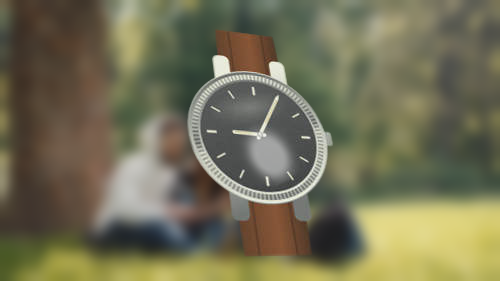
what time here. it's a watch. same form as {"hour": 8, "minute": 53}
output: {"hour": 9, "minute": 5}
